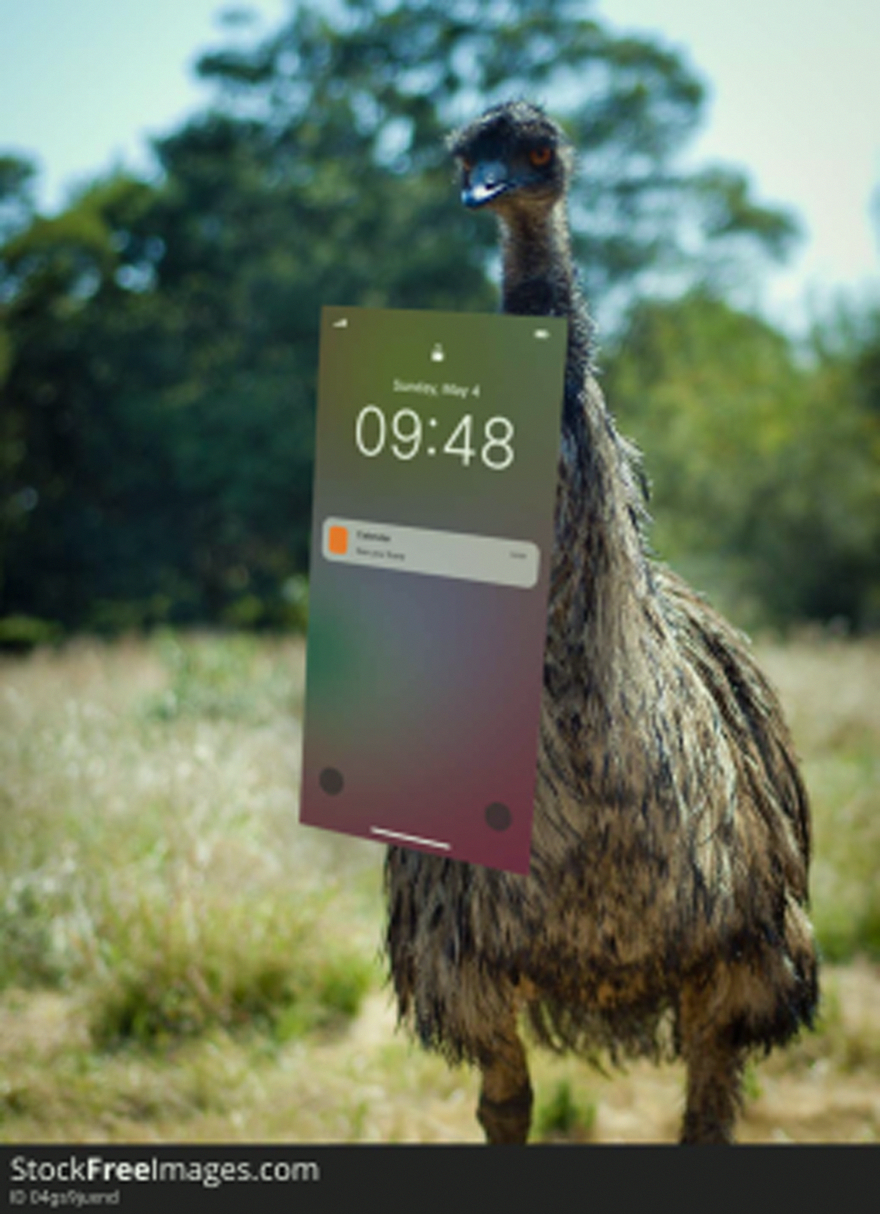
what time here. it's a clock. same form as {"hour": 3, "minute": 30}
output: {"hour": 9, "minute": 48}
